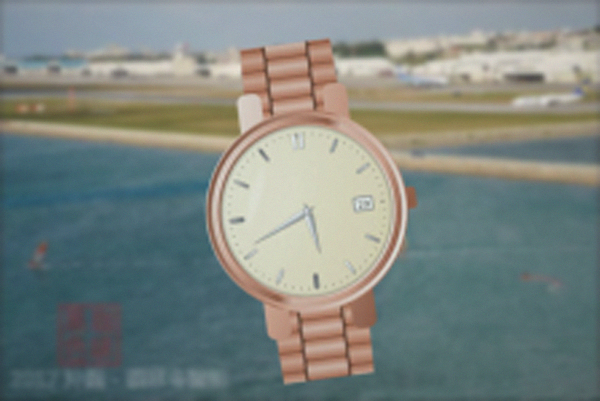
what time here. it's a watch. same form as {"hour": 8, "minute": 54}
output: {"hour": 5, "minute": 41}
